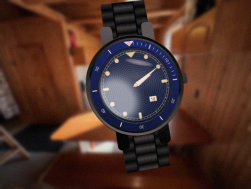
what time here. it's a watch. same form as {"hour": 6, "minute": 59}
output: {"hour": 2, "minute": 10}
